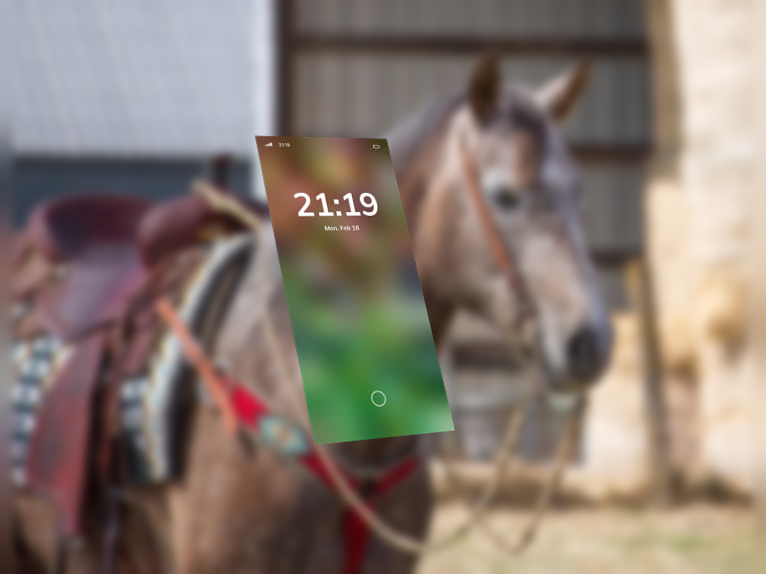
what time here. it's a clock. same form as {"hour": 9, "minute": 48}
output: {"hour": 21, "minute": 19}
